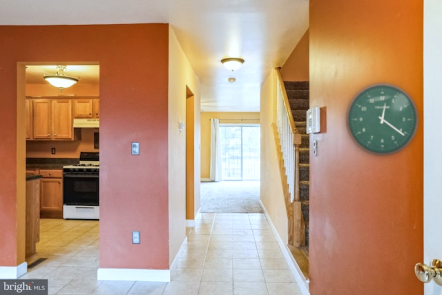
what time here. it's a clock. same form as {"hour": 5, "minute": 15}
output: {"hour": 12, "minute": 21}
